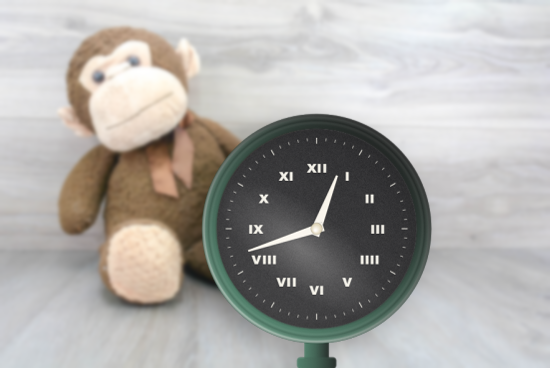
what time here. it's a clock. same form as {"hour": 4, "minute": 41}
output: {"hour": 12, "minute": 42}
